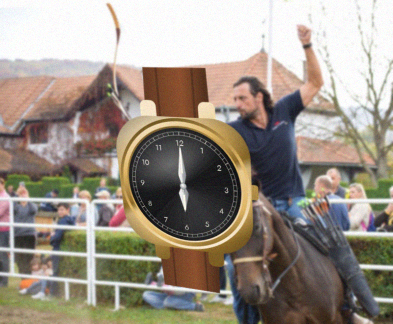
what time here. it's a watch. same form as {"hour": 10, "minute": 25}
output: {"hour": 6, "minute": 0}
